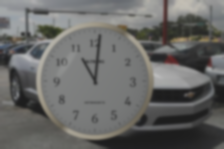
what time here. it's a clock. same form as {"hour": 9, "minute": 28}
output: {"hour": 11, "minute": 1}
